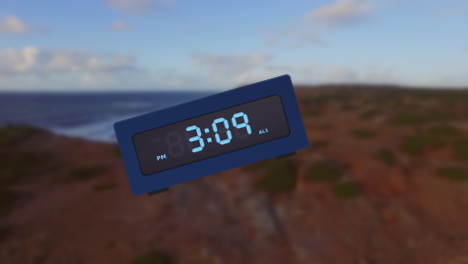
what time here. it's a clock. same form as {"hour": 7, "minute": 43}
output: {"hour": 3, "minute": 9}
